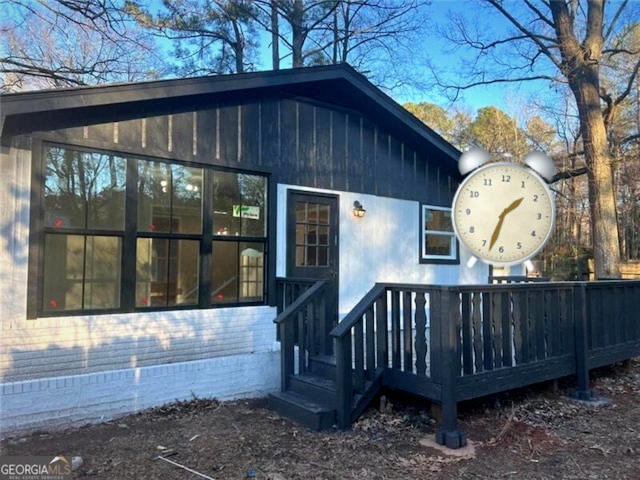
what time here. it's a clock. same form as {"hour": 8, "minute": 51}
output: {"hour": 1, "minute": 33}
